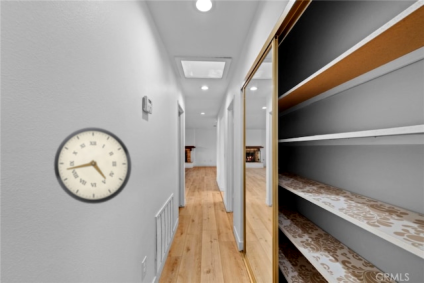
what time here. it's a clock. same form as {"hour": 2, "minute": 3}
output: {"hour": 4, "minute": 43}
